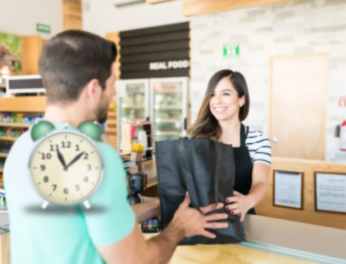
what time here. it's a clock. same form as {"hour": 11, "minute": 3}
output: {"hour": 11, "minute": 8}
